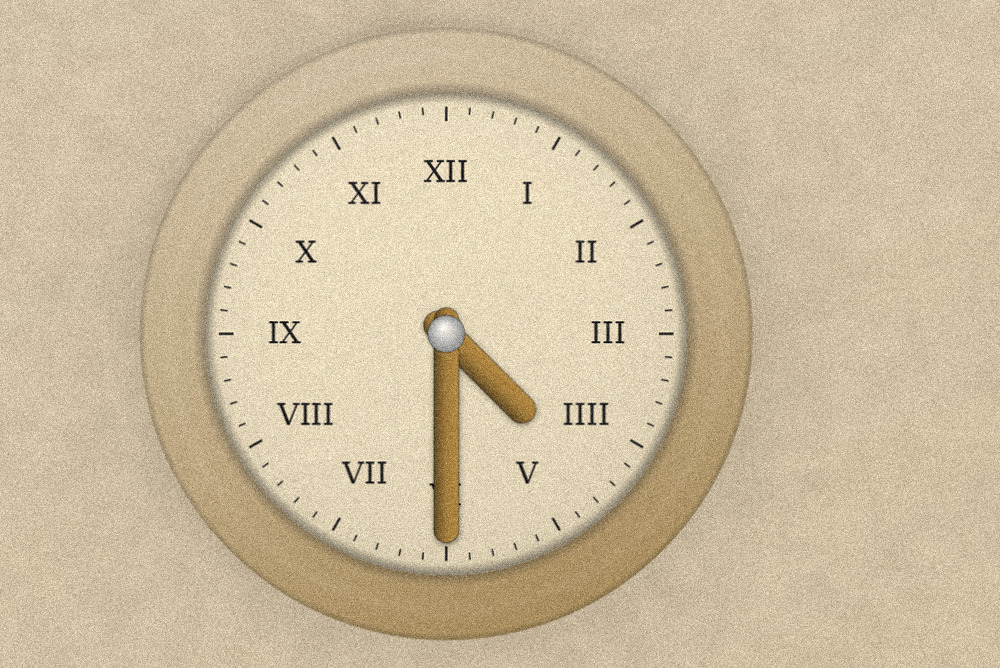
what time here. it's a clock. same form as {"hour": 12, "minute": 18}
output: {"hour": 4, "minute": 30}
